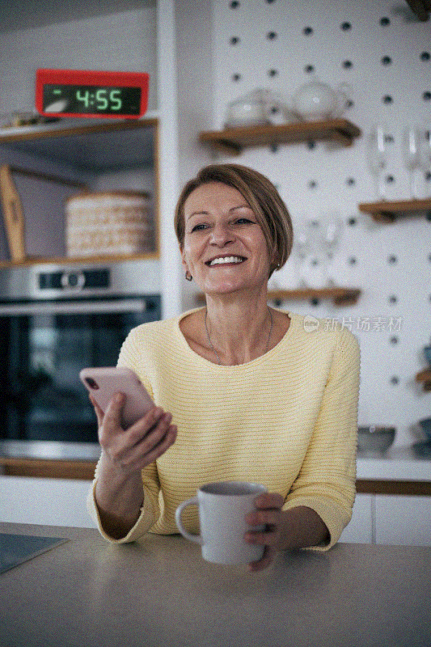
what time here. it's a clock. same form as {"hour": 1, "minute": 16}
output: {"hour": 4, "minute": 55}
